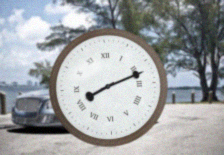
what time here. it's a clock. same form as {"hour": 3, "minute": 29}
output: {"hour": 8, "minute": 12}
